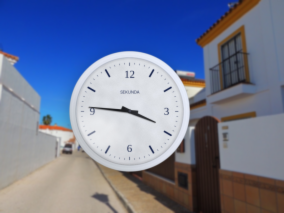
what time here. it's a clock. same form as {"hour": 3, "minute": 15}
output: {"hour": 3, "minute": 46}
